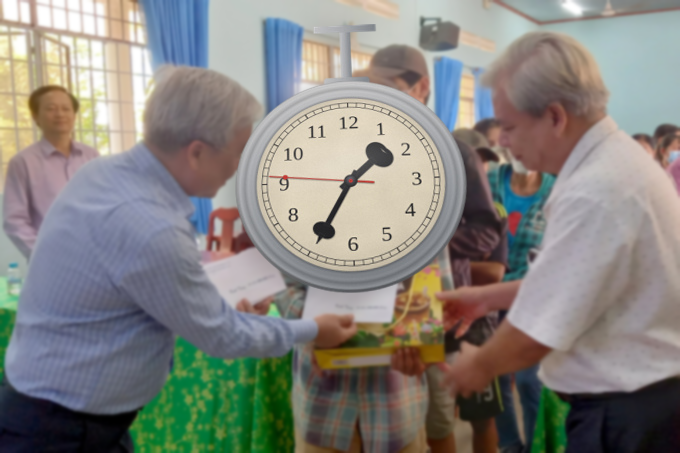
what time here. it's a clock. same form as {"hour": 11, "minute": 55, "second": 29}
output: {"hour": 1, "minute": 34, "second": 46}
